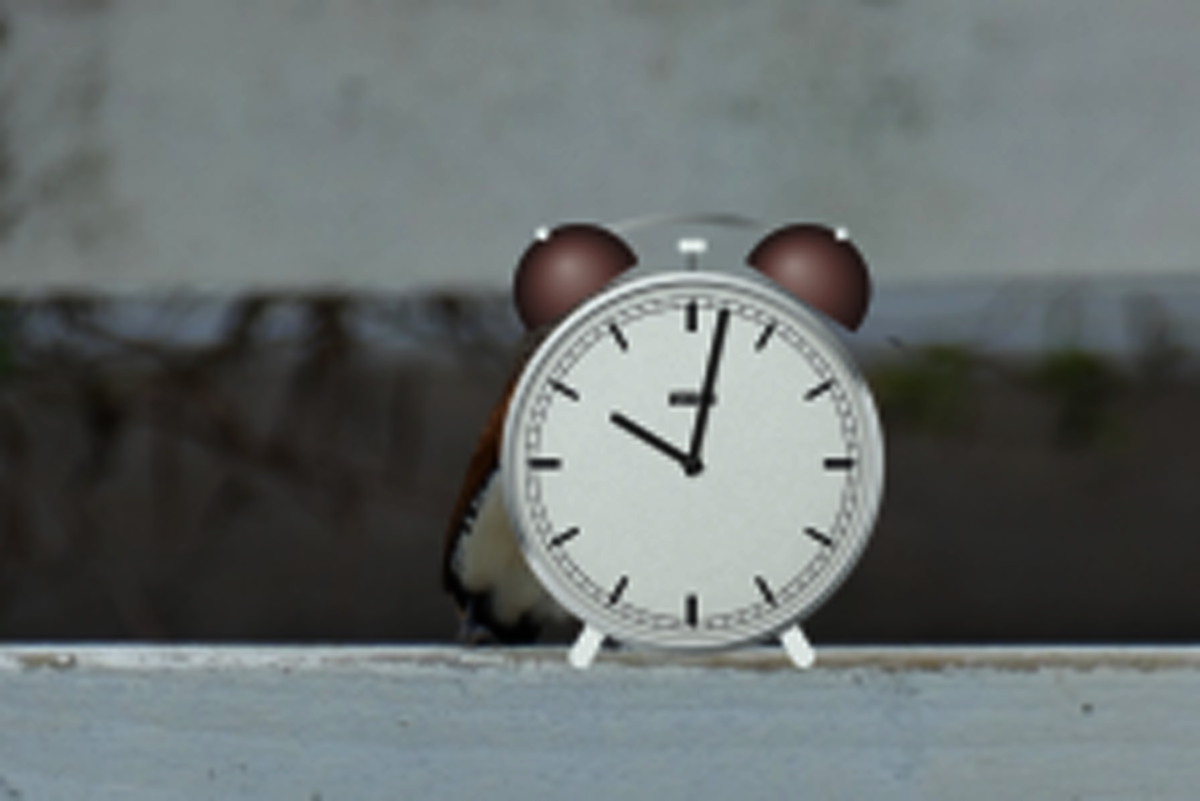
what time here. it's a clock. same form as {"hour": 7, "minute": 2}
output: {"hour": 10, "minute": 2}
